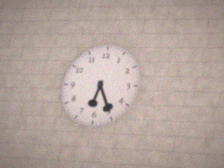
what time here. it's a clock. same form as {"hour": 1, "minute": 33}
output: {"hour": 6, "minute": 25}
